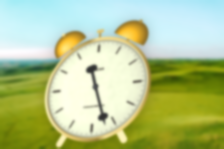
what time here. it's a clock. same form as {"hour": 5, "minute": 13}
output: {"hour": 11, "minute": 27}
